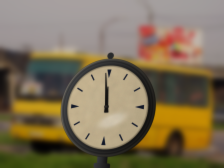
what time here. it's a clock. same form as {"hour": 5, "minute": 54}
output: {"hour": 11, "minute": 59}
